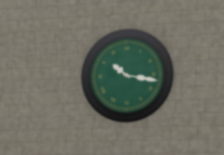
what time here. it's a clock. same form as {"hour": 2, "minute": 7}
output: {"hour": 10, "minute": 17}
